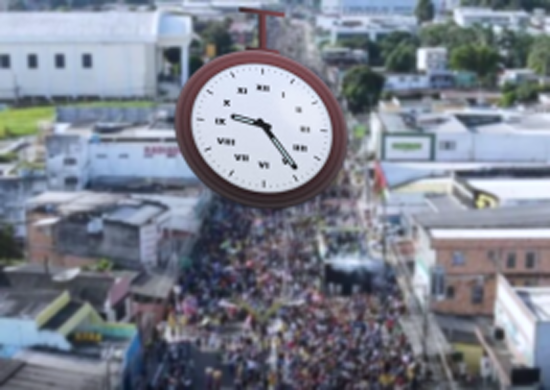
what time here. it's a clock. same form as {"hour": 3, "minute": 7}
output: {"hour": 9, "minute": 24}
